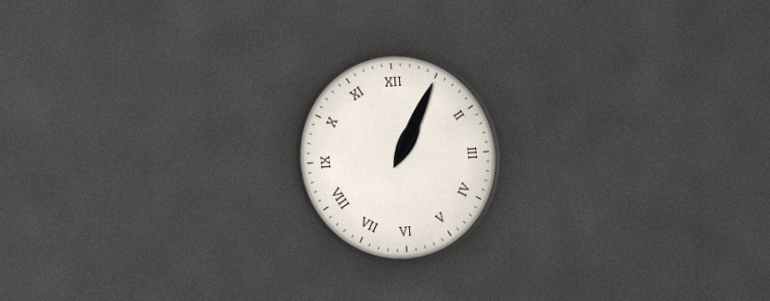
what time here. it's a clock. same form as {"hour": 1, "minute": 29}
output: {"hour": 1, "minute": 5}
